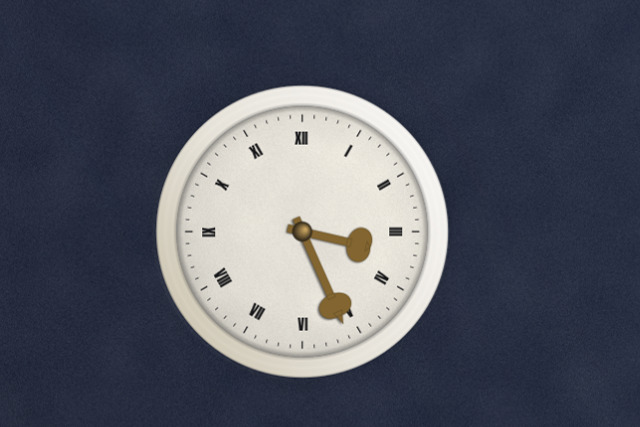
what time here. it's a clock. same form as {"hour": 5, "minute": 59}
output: {"hour": 3, "minute": 26}
